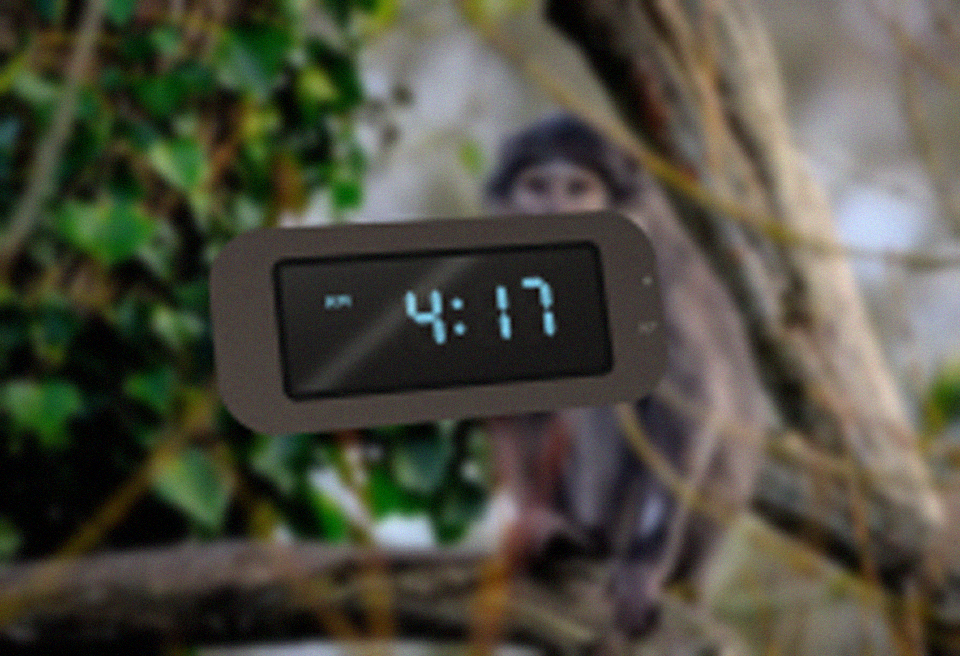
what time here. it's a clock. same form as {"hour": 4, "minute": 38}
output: {"hour": 4, "minute": 17}
